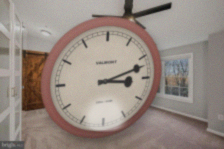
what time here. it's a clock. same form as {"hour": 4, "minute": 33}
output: {"hour": 3, "minute": 12}
